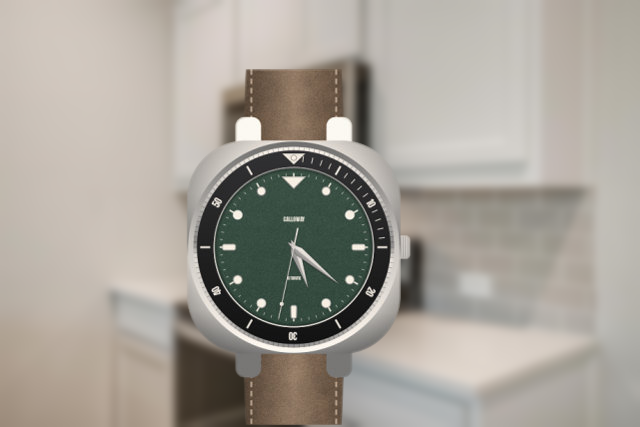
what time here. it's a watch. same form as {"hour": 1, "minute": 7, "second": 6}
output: {"hour": 5, "minute": 21, "second": 32}
